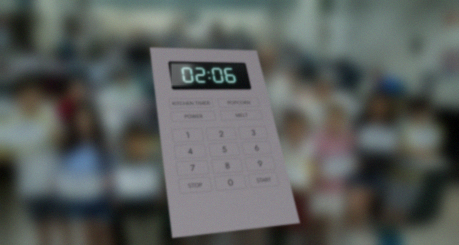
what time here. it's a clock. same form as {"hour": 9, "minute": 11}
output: {"hour": 2, "minute": 6}
